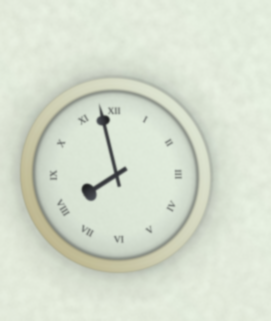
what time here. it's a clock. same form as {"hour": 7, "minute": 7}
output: {"hour": 7, "minute": 58}
